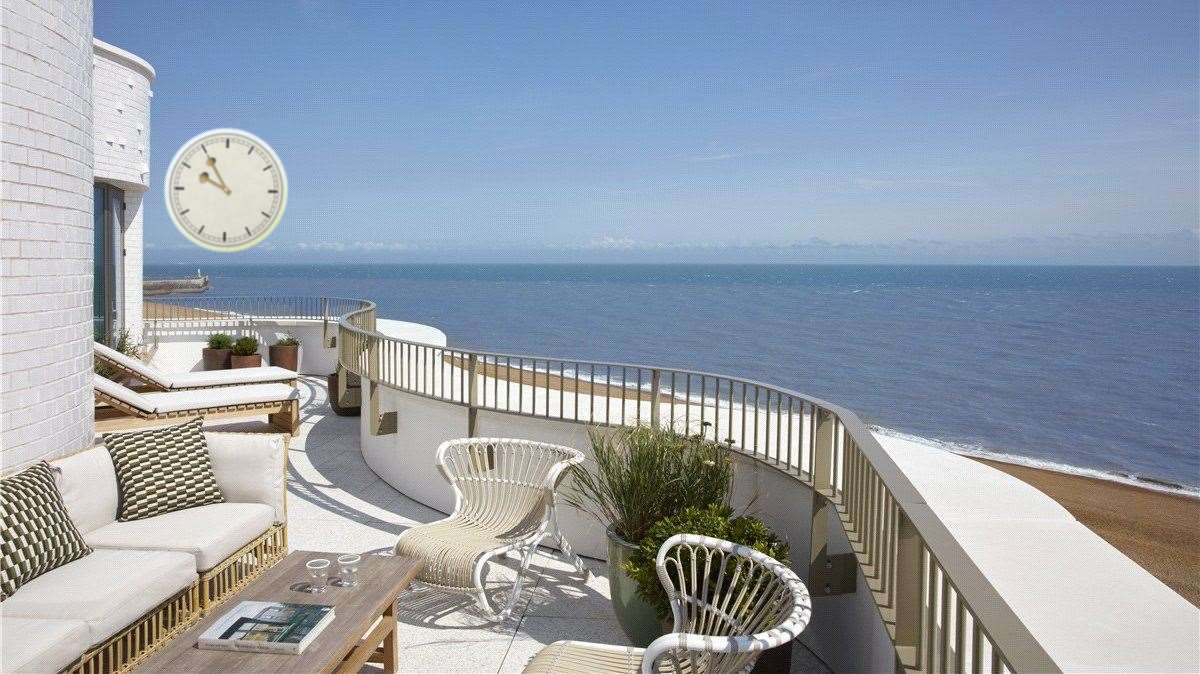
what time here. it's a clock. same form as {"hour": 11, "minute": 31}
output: {"hour": 9, "minute": 55}
